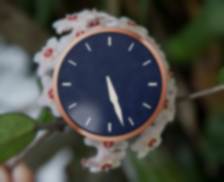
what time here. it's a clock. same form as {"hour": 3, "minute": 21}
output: {"hour": 5, "minute": 27}
